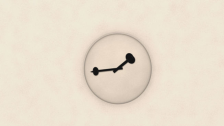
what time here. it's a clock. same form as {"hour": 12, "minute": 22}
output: {"hour": 1, "minute": 44}
